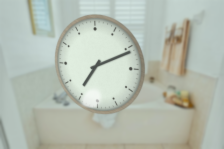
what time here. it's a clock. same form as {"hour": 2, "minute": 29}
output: {"hour": 7, "minute": 11}
